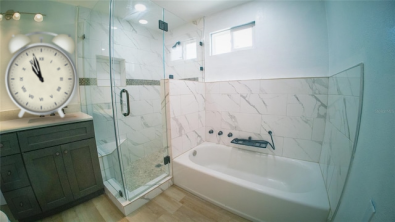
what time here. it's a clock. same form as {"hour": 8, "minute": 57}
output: {"hour": 10, "minute": 57}
